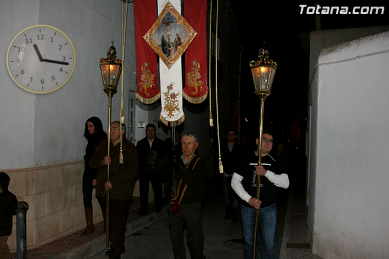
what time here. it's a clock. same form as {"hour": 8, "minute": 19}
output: {"hour": 11, "minute": 17}
